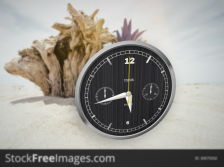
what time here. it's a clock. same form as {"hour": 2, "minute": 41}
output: {"hour": 5, "minute": 43}
